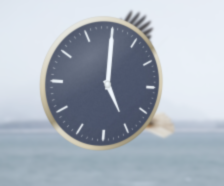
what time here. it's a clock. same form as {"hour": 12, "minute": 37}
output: {"hour": 5, "minute": 0}
